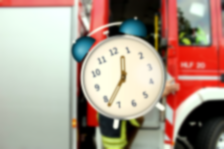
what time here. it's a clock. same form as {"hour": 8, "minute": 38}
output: {"hour": 12, "minute": 38}
